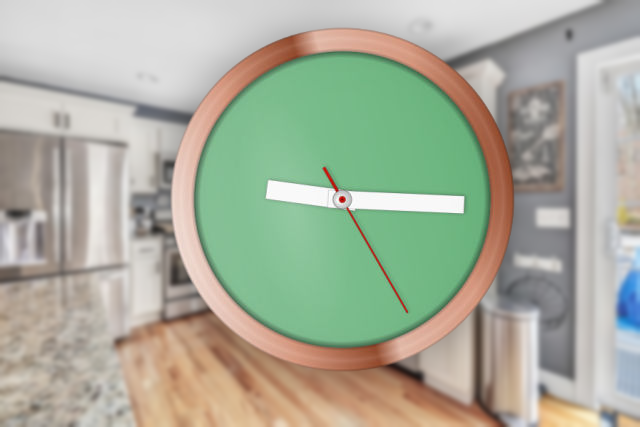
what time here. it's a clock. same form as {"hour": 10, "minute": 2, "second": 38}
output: {"hour": 9, "minute": 15, "second": 25}
